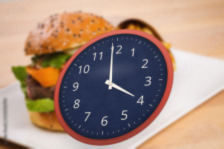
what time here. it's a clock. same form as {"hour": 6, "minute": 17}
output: {"hour": 3, "minute": 59}
